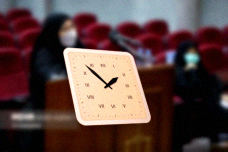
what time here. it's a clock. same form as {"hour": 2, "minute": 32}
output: {"hour": 1, "minute": 53}
